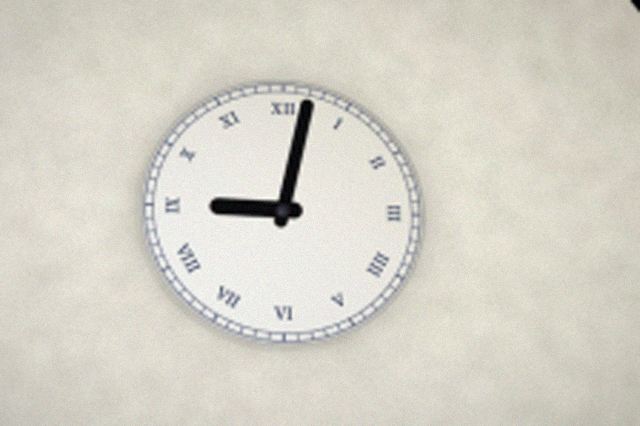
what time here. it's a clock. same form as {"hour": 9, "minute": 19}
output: {"hour": 9, "minute": 2}
